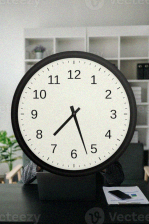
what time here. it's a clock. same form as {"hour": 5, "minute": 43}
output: {"hour": 7, "minute": 27}
